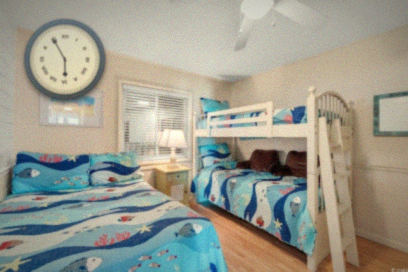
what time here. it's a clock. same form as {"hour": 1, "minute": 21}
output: {"hour": 5, "minute": 55}
